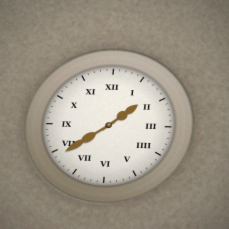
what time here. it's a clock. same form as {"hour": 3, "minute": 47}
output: {"hour": 1, "minute": 39}
